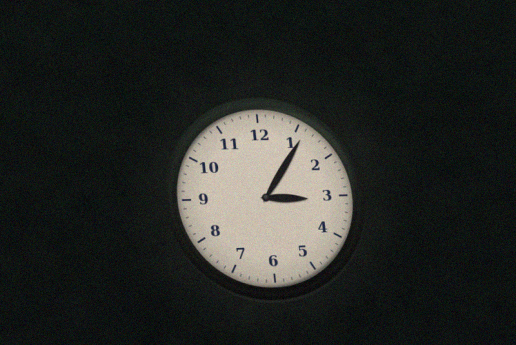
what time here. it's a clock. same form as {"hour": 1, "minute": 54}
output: {"hour": 3, "minute": 6}
